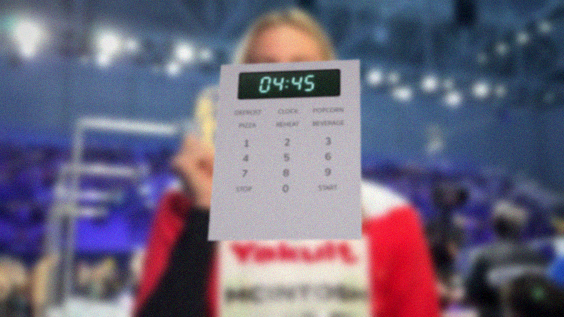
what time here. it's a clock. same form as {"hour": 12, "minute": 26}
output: {"hour": 4, "minute": 45}
